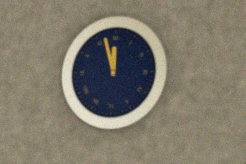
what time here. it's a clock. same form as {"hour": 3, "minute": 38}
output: {"hour": 11, "minute": 57}
